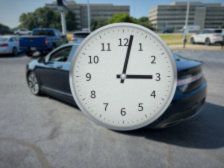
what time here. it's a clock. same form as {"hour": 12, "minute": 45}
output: {"hour": 3, "minute": 2}
